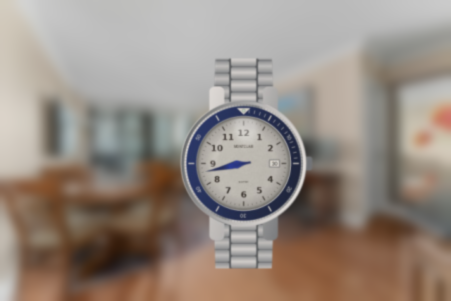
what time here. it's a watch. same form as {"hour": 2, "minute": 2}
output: {"hour": 8, "minute": 43}
